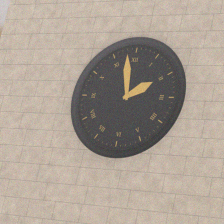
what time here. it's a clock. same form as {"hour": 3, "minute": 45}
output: {"hour": 1, "minute": 58}
